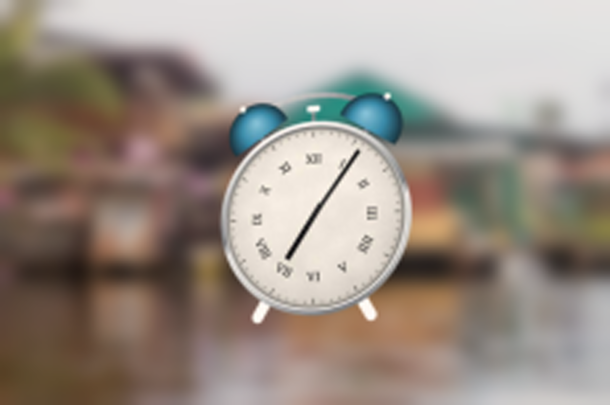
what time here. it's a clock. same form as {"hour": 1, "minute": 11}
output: {"hour": 7, "minute": 6}
